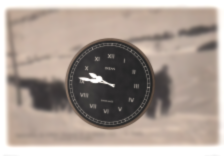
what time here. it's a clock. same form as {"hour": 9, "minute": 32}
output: {"hour": 9, "minute": 46}
